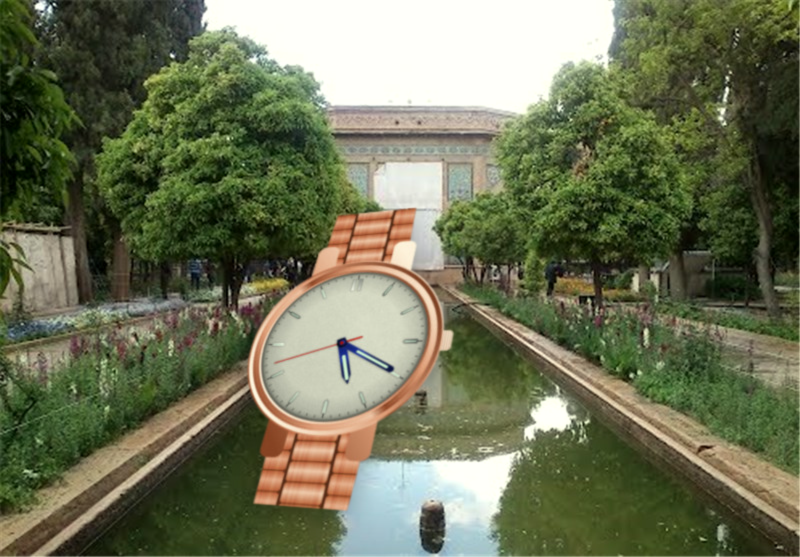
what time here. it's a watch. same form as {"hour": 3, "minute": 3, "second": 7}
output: {"hour": 5, "minute": 19, "second": 42}
